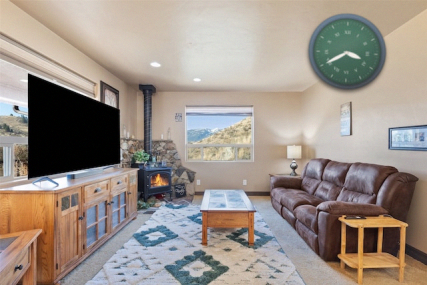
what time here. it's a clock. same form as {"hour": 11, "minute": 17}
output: {"hour": 3, "minute": 40}
